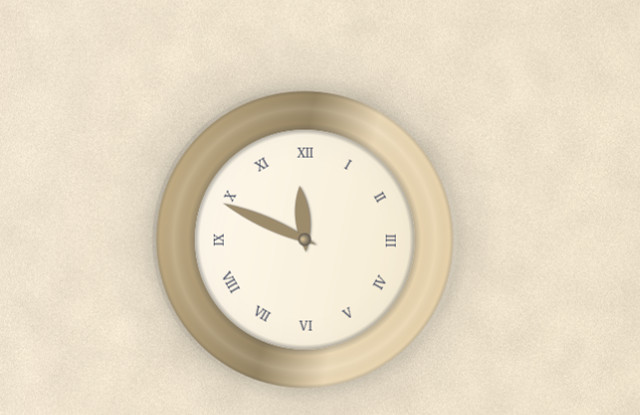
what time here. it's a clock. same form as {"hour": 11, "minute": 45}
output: {"hour": 11, "minute": 49}
